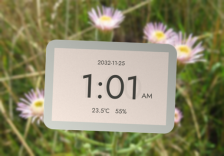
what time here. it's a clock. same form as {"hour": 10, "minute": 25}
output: {"hour": 1, "minute": 1}
